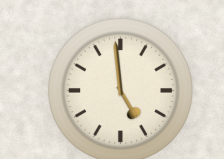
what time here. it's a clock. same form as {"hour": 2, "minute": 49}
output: {"hour": 4, "minute": 59}
